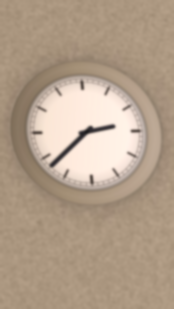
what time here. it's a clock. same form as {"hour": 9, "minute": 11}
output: {"hour": 2, "minute": 38}
